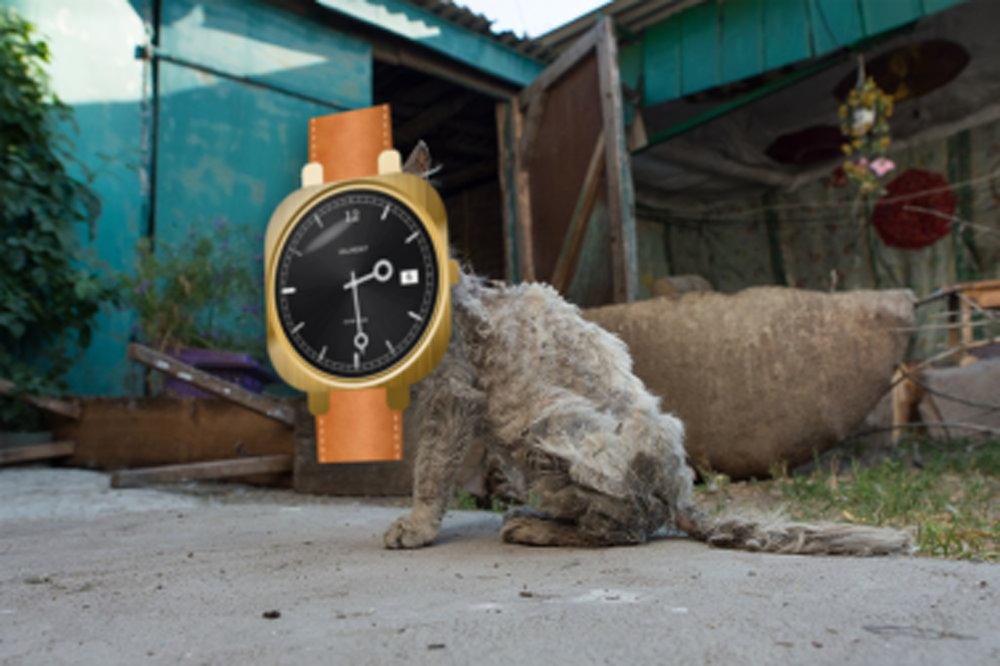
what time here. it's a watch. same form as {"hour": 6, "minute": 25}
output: {"hour": 2, "minute": 29}
